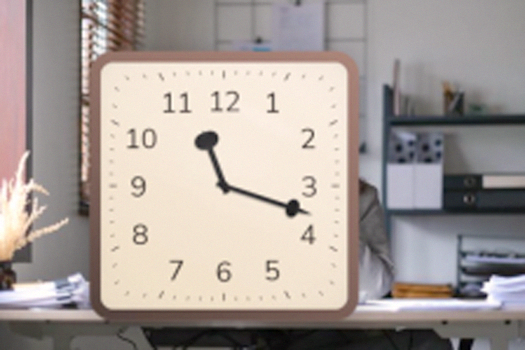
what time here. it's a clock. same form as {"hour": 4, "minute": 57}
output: {"hour": 11, "minute": 18}
